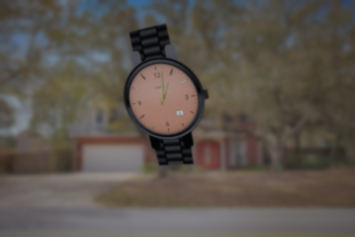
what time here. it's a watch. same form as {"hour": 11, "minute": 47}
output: {"hour": 1, "minute": 2}
